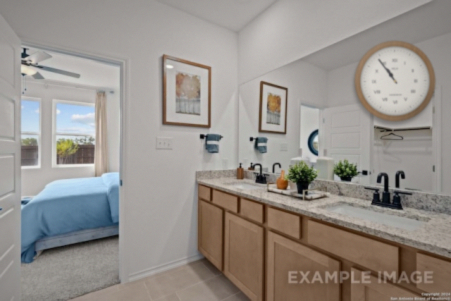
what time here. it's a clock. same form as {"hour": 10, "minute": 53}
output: {"hour": 10, "minute": 54}
